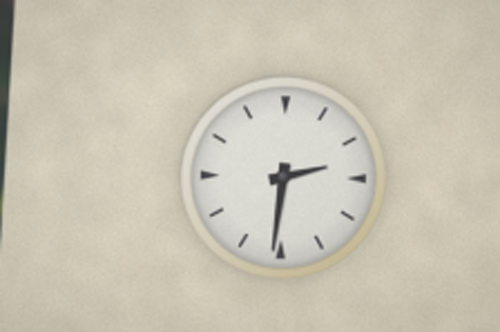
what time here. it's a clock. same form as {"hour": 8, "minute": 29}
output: {"hour": 2, "minute": 31}
